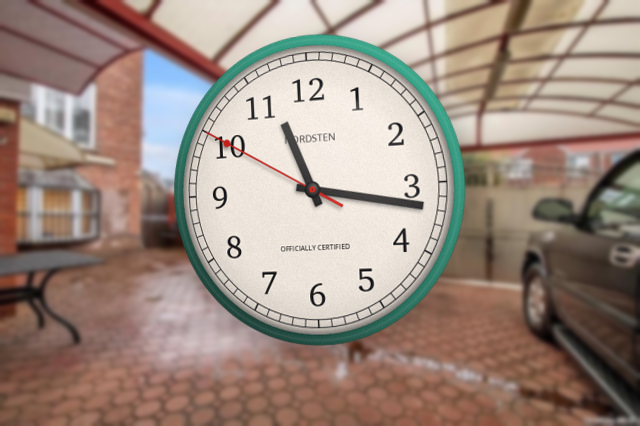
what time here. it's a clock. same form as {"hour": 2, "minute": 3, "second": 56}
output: {"hour": 11, "minute": 16, "second": 50}
